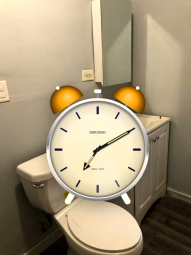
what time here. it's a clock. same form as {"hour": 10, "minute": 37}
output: {"hour": 7, "minute": 10}
